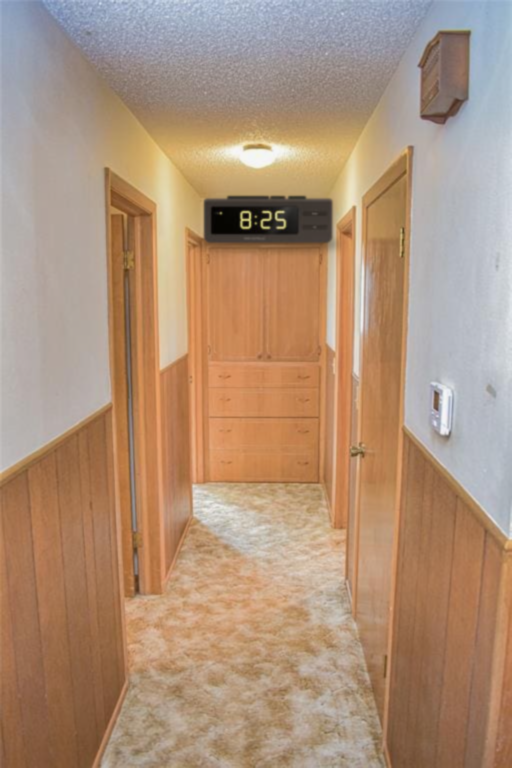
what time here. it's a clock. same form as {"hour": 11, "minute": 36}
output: {"hour": 8, "minute": 25}
